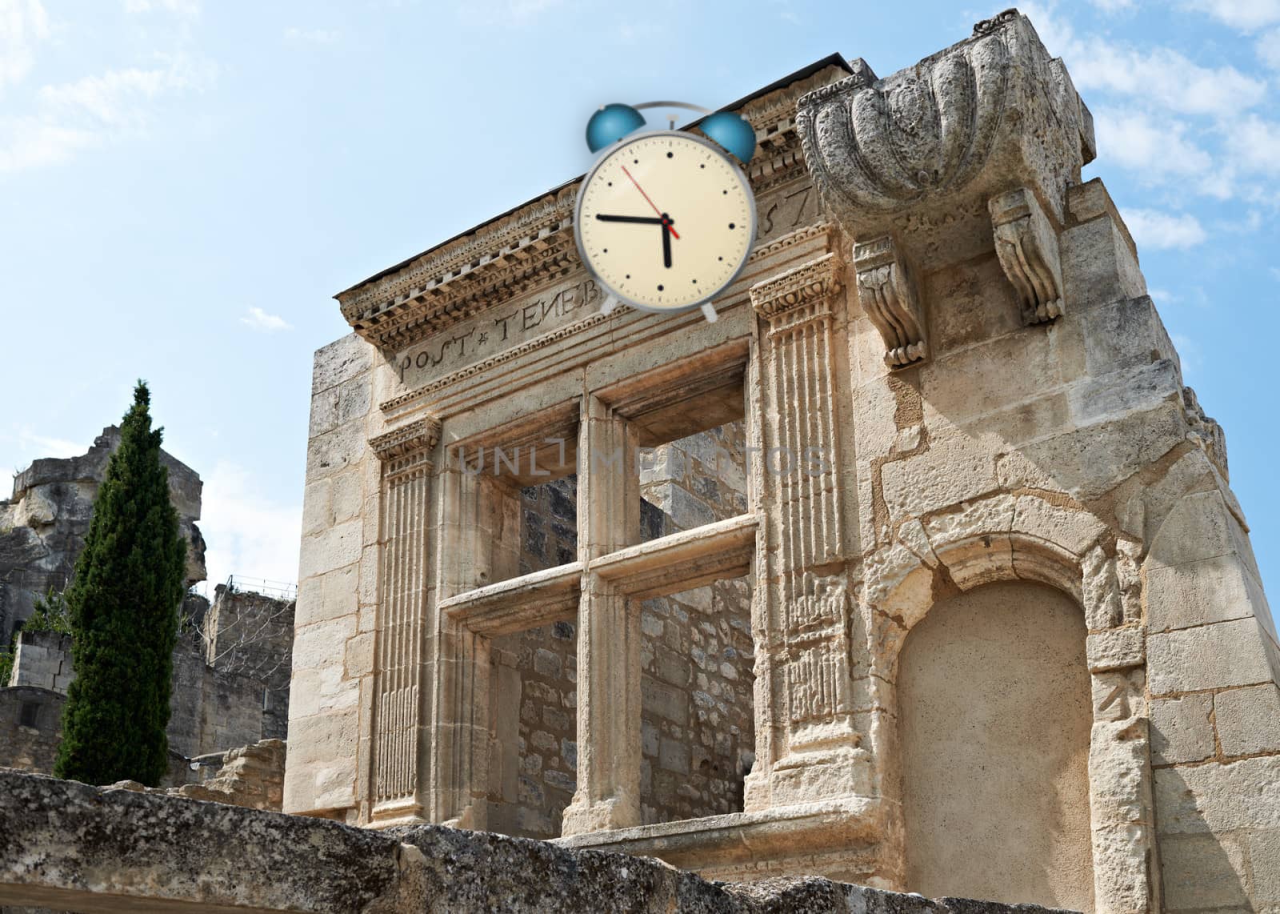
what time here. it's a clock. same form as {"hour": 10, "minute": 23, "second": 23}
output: {"hour": 5, "minute": 44, "second": 53}
